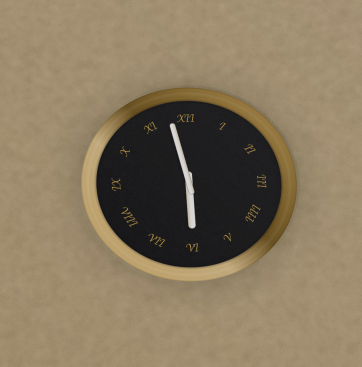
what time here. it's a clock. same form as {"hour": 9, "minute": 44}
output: {"hour": 5, "minute": 58}
